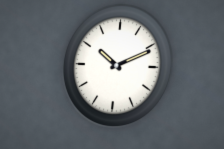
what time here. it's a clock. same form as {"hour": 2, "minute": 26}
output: {"hour": 10, "minute": 11}
